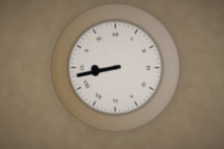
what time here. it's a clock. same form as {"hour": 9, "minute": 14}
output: {"hour": 8, "minute": 43}
